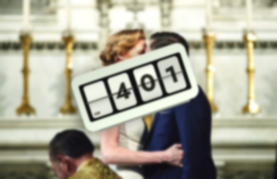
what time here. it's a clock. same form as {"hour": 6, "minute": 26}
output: {"hour": 4, "minute": 1}
